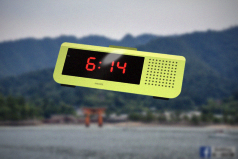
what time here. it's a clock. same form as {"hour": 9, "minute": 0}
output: {"hour": 6, "minute": 14}
